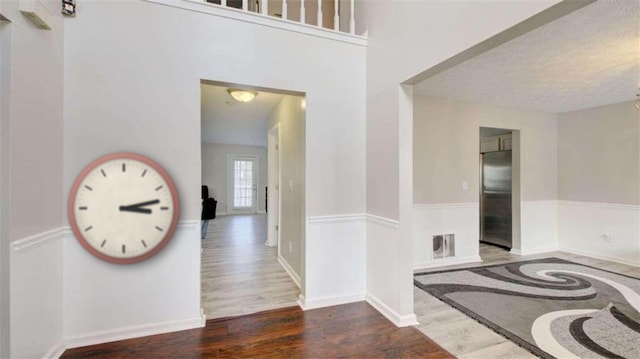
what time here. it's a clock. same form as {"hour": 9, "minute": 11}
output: {"hour": 3, "minute": 13}
